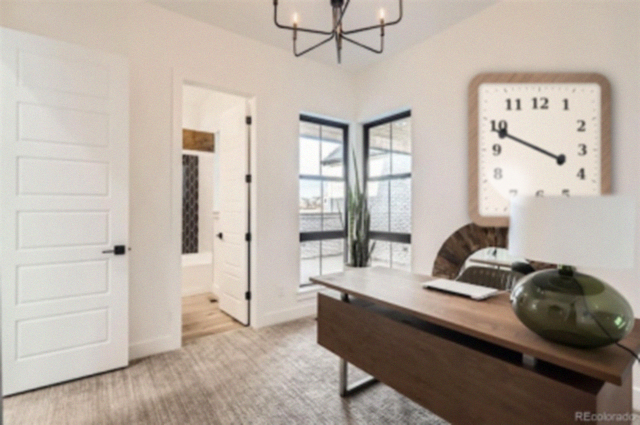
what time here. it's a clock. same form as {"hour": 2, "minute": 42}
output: {"hour": 3, "minute": 49}
